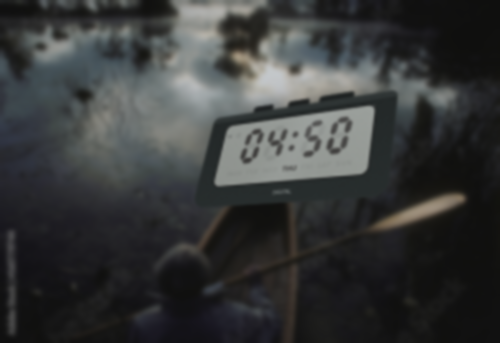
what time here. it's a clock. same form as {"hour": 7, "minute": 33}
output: {"hour": 4, "minute": 50}
